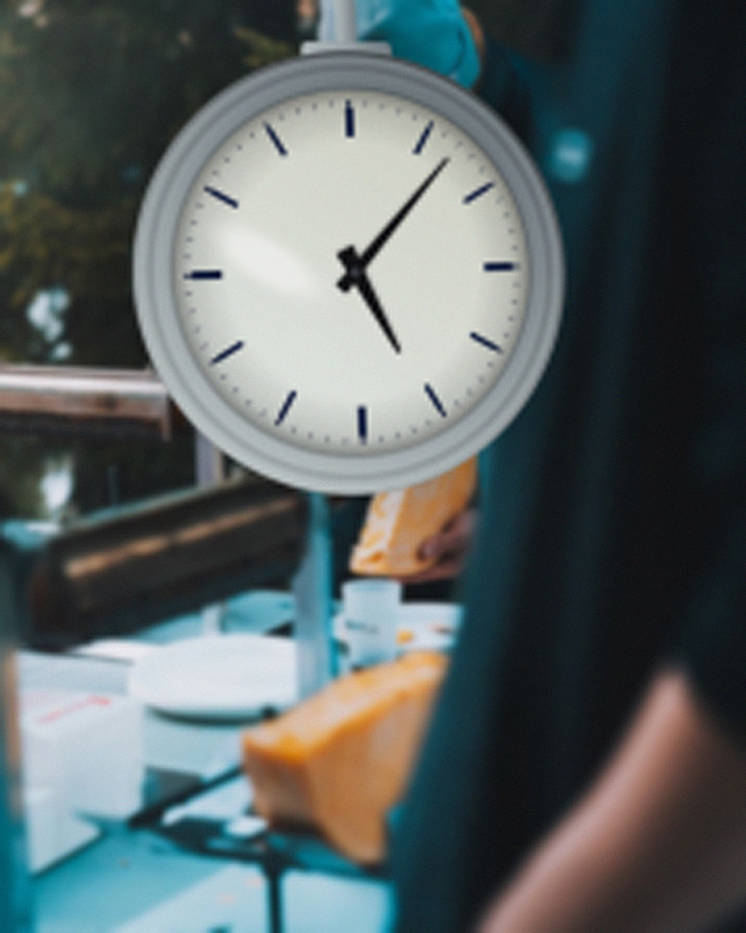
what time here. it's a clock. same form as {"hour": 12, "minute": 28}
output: {"hour": 5, "minute": 7}
